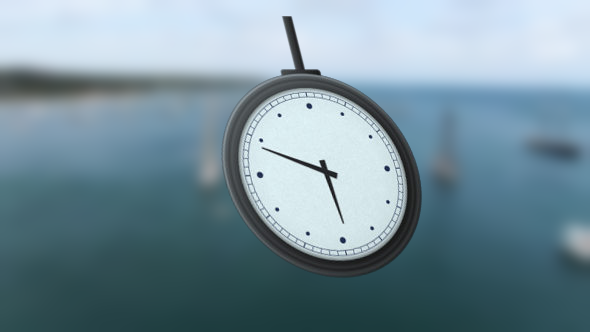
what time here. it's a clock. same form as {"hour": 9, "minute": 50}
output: {"hour": 5, "minute": 49}
